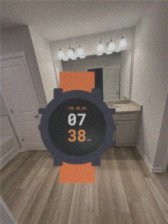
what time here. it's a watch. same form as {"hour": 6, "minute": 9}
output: {"hour": 7, "minute": 38}
